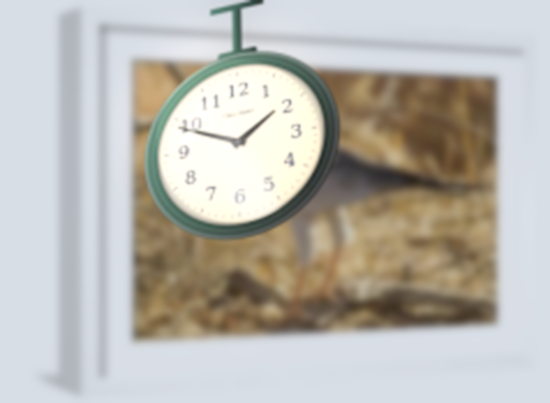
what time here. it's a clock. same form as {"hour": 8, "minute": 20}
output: {"hour": 1, "minute": 49}
